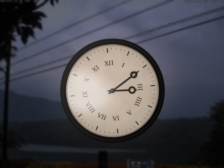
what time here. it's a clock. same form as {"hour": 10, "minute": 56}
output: {"hour": 3, "minute": 10}
